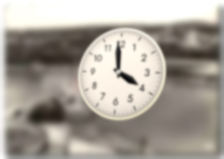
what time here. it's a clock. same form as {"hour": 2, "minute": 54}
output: {"hour": 3, "minute": 59}
